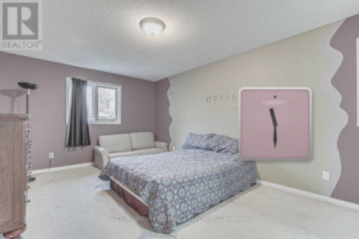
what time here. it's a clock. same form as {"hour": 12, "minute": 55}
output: {"hour": 11, "minute": 30}
